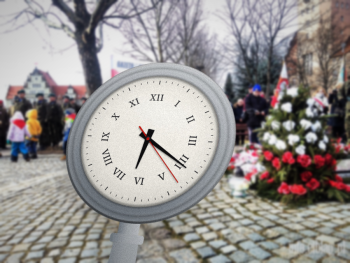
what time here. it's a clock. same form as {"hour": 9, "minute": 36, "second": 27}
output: {"hour": 6, "minute": 20, "second": 23}
